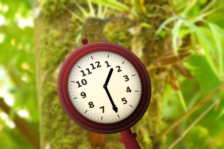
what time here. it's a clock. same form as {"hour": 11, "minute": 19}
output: {"hour": 1, "minute": 30}
